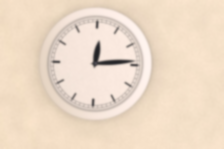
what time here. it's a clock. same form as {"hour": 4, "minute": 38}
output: {"hour": 12, "minute": 14}
